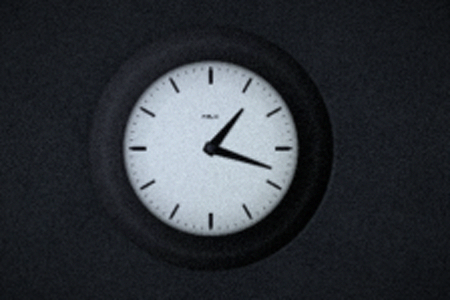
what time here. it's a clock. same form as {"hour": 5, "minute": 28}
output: {"hour": 1, "minute": 18}
